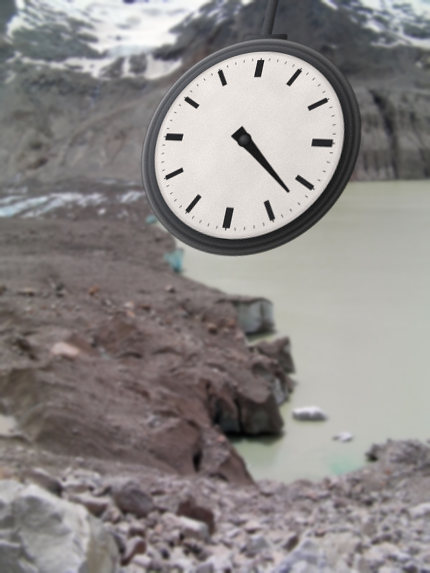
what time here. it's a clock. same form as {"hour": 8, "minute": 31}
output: {"hour": 4, "minute": 22}
